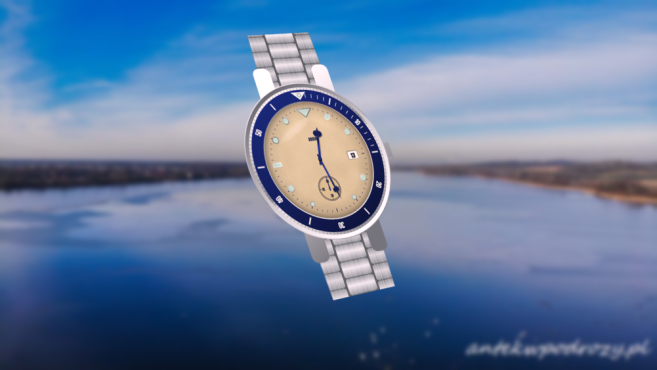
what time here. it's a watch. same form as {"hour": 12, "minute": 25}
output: {"hour": 12, "minute": 28}
